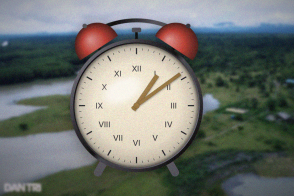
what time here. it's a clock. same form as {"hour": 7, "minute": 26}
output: {"hour": 1, "minute": 9}
